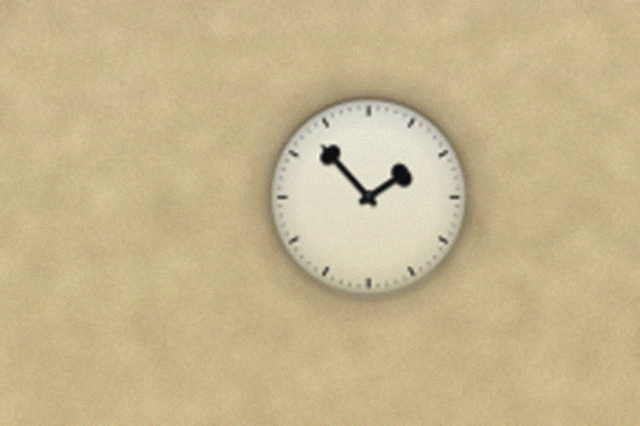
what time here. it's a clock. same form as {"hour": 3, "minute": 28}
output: {"hour": 1, "minute": 53}
